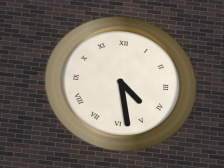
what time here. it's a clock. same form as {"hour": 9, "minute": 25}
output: {"hour": 4, "minute": 28}
